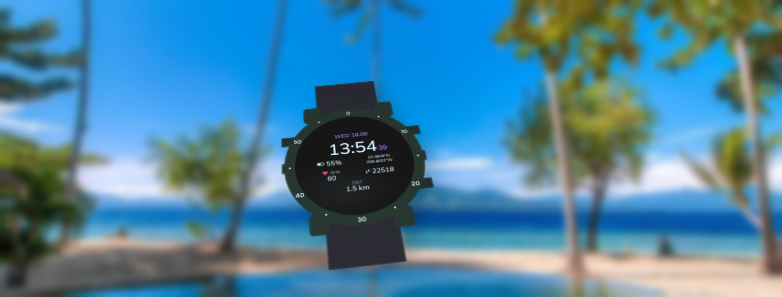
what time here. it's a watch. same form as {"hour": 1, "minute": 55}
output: {"hour": 13, "minute": 54}
